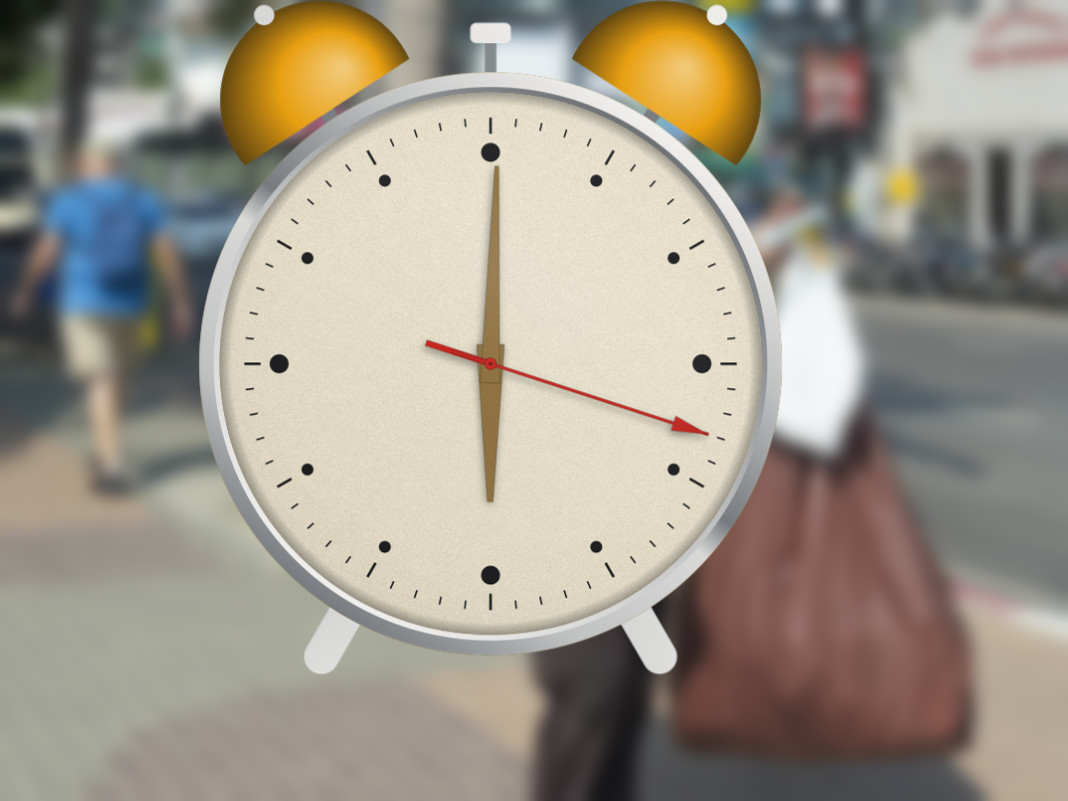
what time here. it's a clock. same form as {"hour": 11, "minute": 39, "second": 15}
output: {"hour": 6, "minute": 0, "second": 18}
